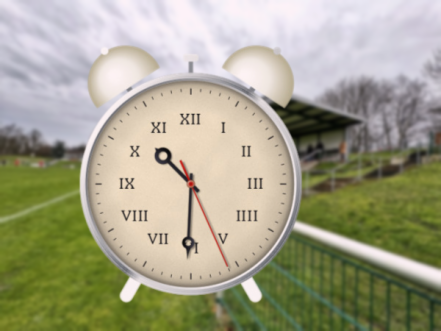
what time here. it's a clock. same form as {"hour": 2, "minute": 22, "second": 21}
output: {"hour": 10, "minute": 30, "second": 26}
